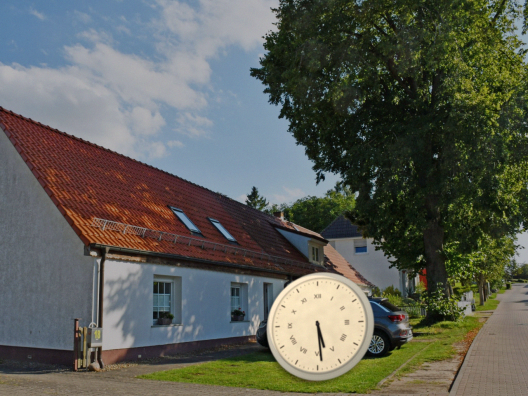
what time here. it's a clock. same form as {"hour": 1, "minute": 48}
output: {"hour": 5, "minute": 29}
